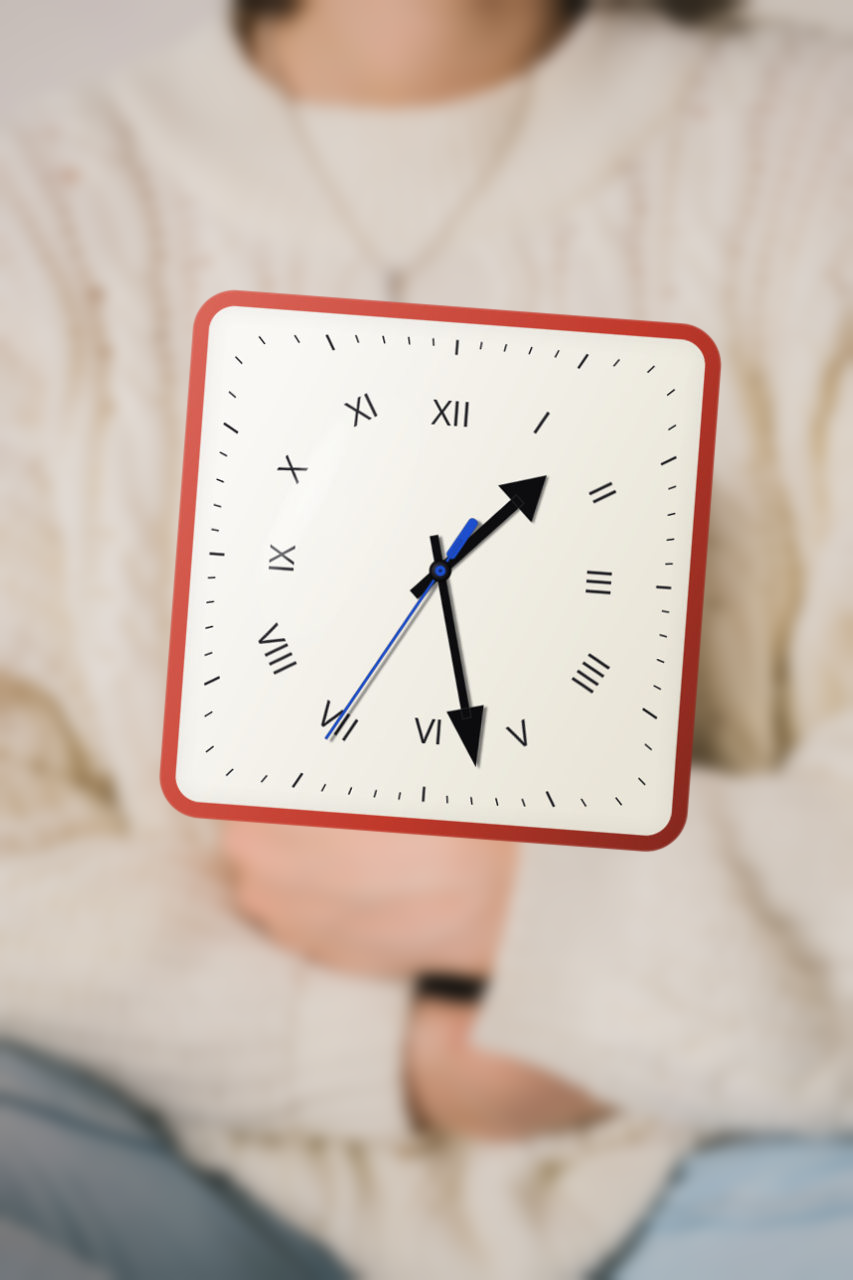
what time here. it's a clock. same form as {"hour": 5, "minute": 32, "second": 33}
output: {"hour": 1, "minute": 27, "second": 35}
